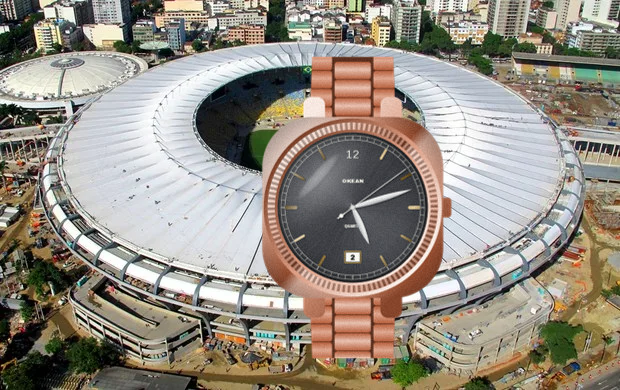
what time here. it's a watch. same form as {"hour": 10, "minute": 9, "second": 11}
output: {"hour": 5, "minute": 12, "second": 9}
